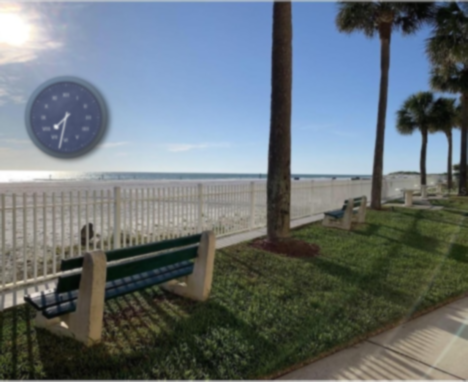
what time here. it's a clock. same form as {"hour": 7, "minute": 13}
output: {"hour": 7, "minute": 32}
